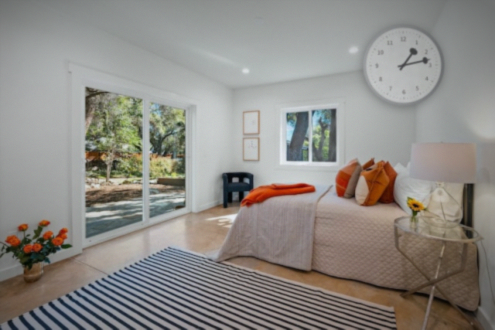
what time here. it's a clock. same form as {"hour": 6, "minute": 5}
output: {"hour": 1, "minute": 13}
